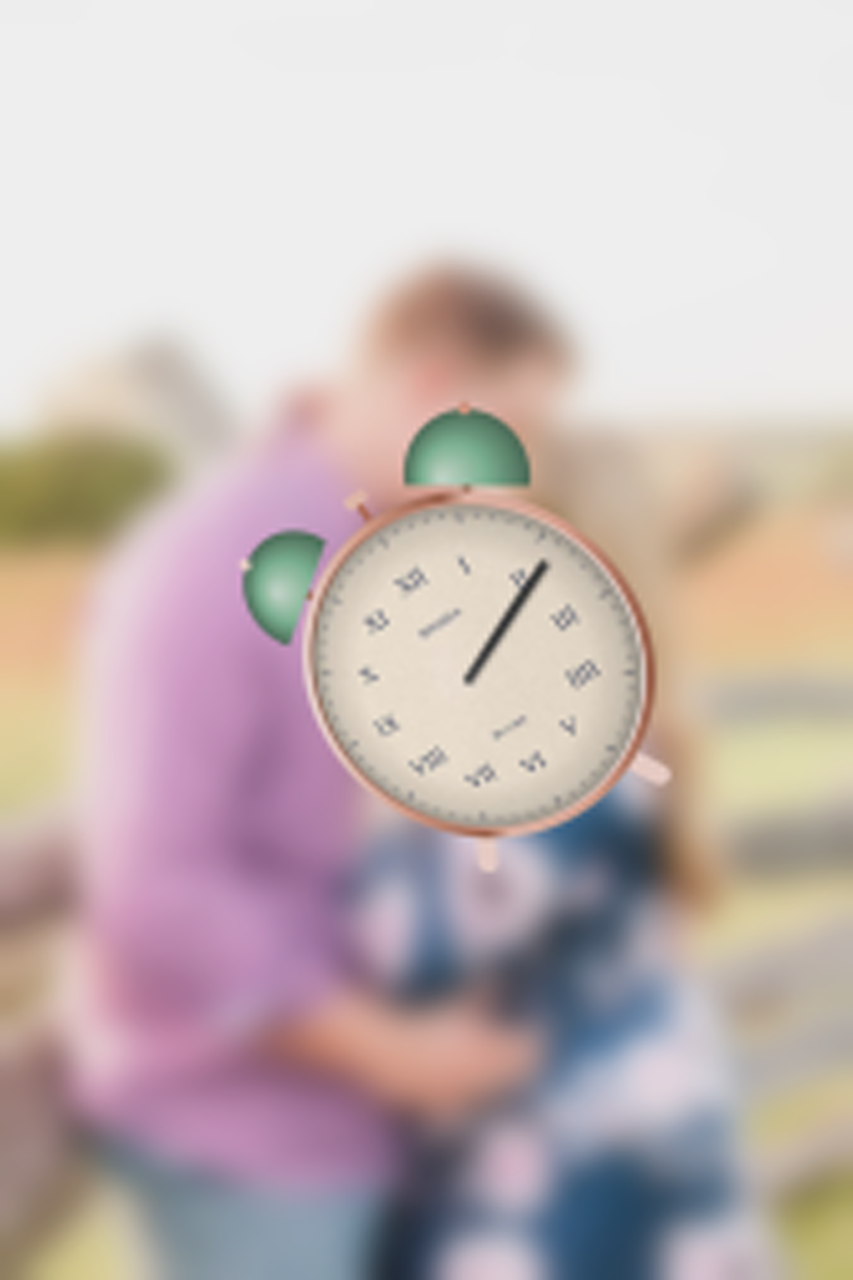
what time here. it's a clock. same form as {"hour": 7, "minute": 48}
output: {"hour": 2, "minute": 11}
